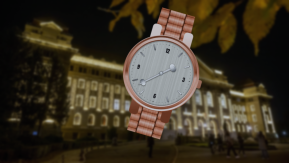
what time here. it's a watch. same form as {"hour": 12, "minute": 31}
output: {"hour": 1, "minute": 38}
